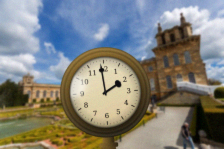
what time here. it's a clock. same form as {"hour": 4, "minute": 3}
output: {"hour": 1, "minute": 59}
